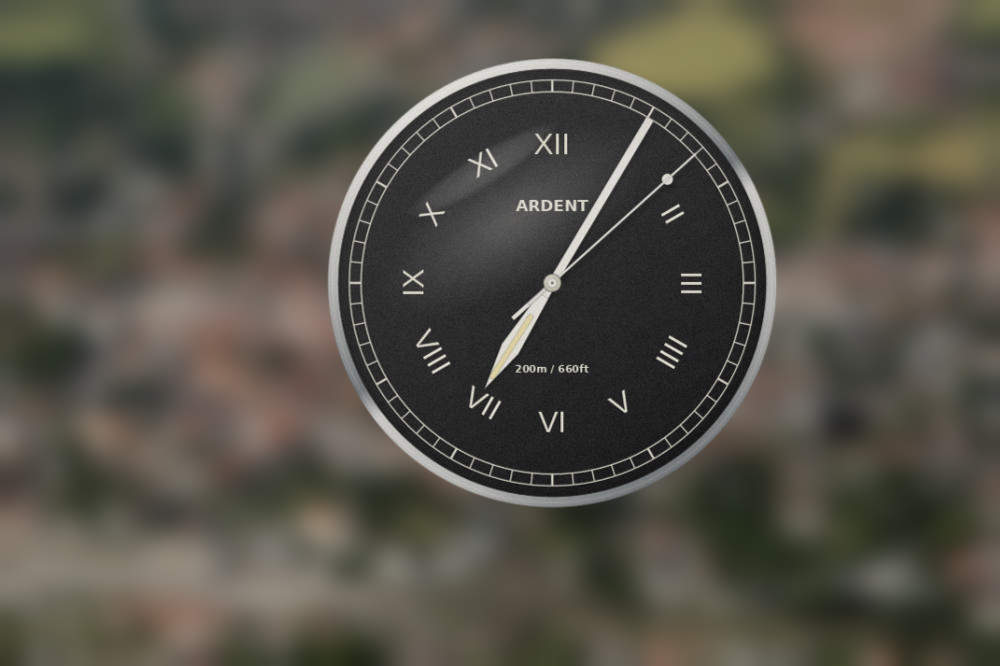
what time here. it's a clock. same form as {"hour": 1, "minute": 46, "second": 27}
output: {"hour": 7, "minute": 5, "second": 8}
